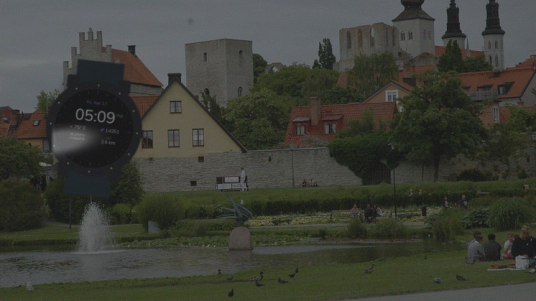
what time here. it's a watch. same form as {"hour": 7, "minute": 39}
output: {"hour": 5, "minute": 9}
